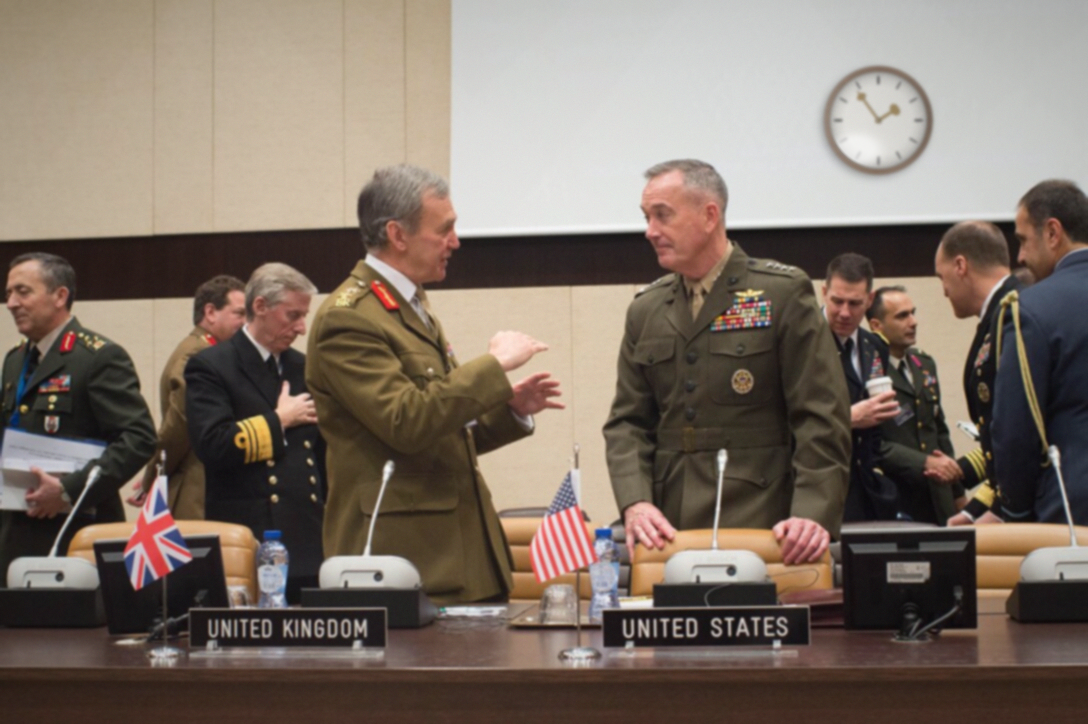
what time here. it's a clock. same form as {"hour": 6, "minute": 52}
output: {"hour": 1, "minute": 54}
